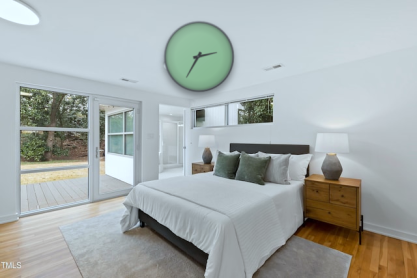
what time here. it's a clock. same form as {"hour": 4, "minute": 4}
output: {"hour": 2, "minute": 35}
